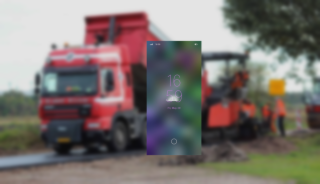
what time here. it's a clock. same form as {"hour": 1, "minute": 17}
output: {"hour": 16, "minute": 59}
